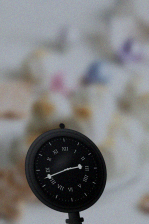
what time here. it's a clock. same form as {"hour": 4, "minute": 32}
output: {"hour": 2, "minute": 42}
